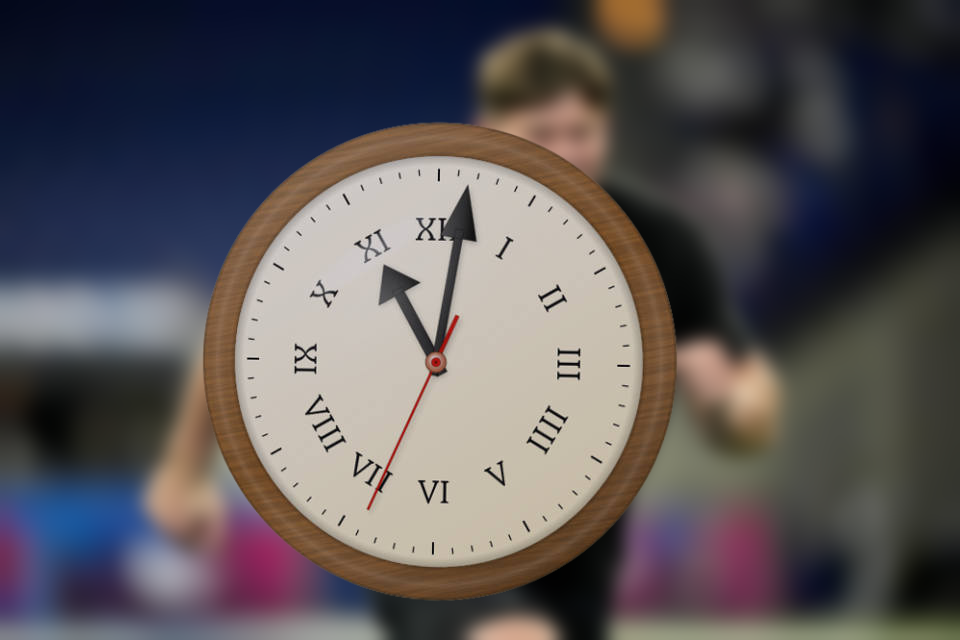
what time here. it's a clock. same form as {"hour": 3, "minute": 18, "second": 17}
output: {"hour": 11, "minute": 1, "second": 34}
